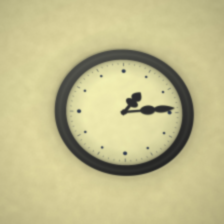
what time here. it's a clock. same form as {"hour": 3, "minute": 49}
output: {"hour": 1, "minute": 14}
